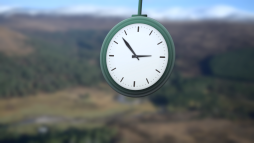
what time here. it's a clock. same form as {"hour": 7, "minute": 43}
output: {"hour": 2, "minute": 53}
